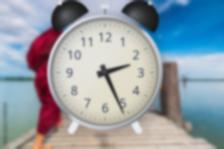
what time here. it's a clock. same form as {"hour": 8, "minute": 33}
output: {"hour": 2, "minute": 26}
